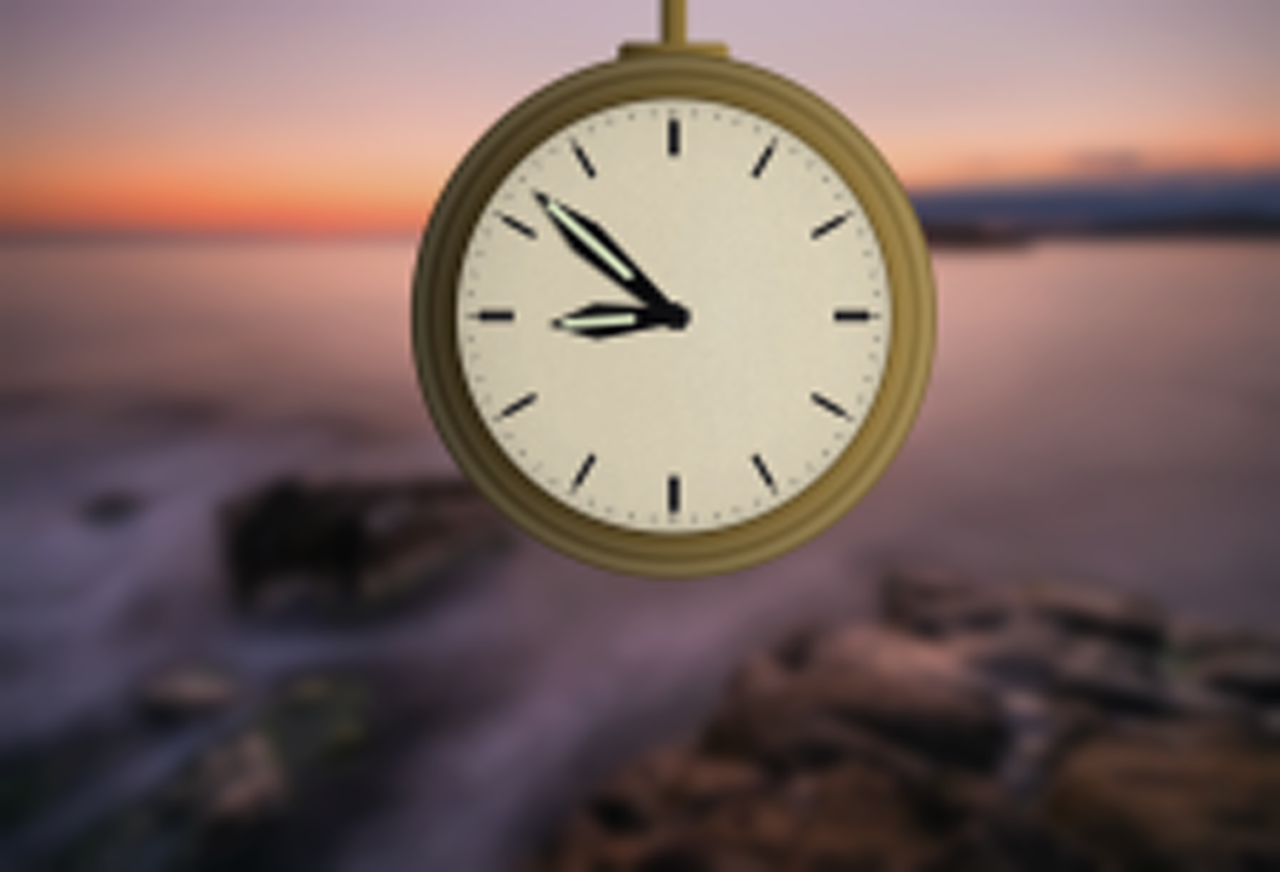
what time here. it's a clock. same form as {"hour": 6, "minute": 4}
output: {"hour": 8, "minute": 52}
